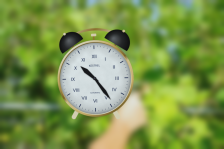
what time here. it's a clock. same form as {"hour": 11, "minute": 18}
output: {"hour": 10, "minute": 24}
